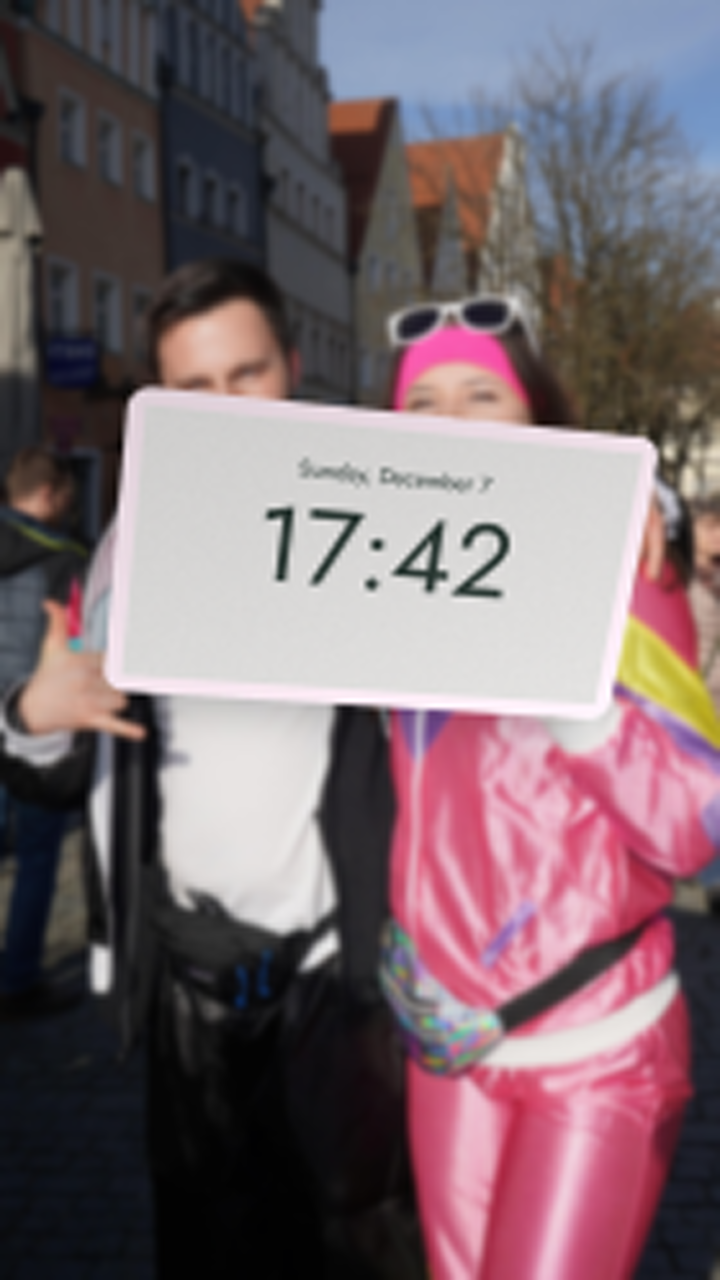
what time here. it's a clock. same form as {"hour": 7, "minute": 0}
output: {"hour": 17, "minute": 42}
